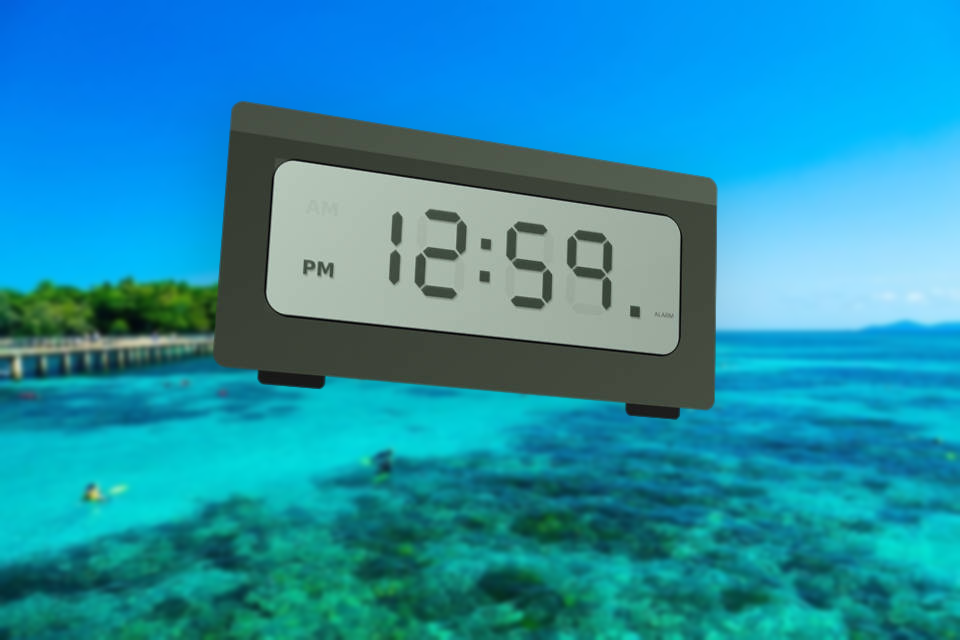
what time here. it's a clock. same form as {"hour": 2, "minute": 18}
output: {"hour": 12, "minute": 59}
